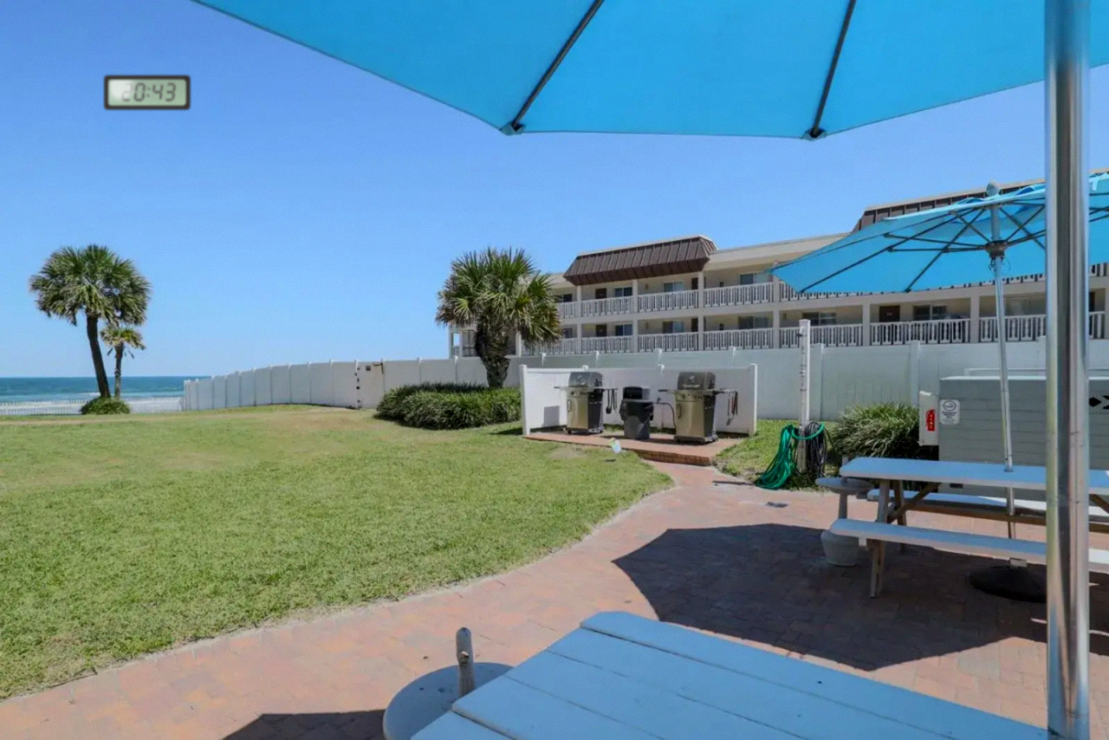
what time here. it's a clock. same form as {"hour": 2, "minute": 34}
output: {"hour": 20, "minute": 43}
